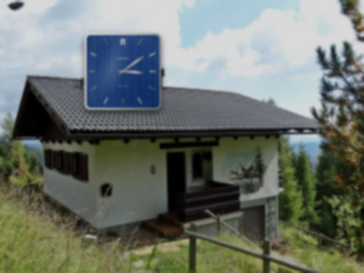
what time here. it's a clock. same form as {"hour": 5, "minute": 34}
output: {"hour": 3, "minute": 9}
